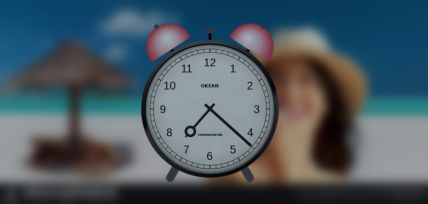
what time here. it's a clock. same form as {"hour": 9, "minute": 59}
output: {"hour": 7, "minute": 22}
